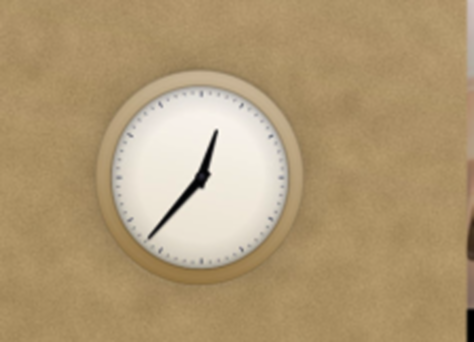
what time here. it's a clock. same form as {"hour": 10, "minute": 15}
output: {"hour": 12, "minute": 37}
